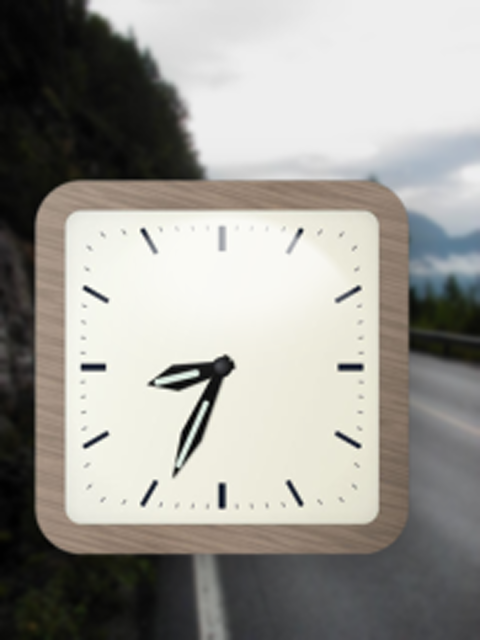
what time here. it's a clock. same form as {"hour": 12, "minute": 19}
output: {"hour": 8, "minute": 34}
